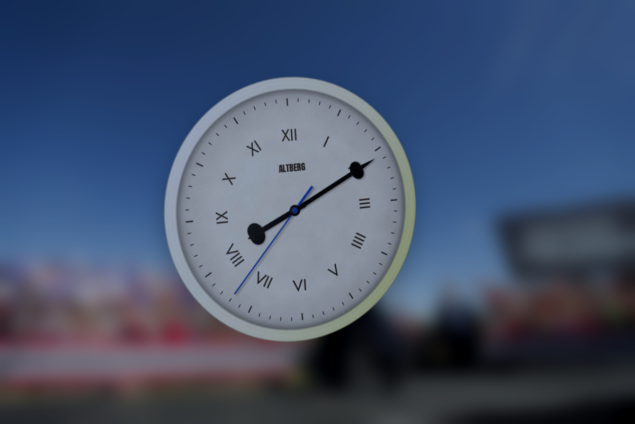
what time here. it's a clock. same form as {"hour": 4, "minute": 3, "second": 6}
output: {"hour": 8, "minute": 10, "second": 37}
